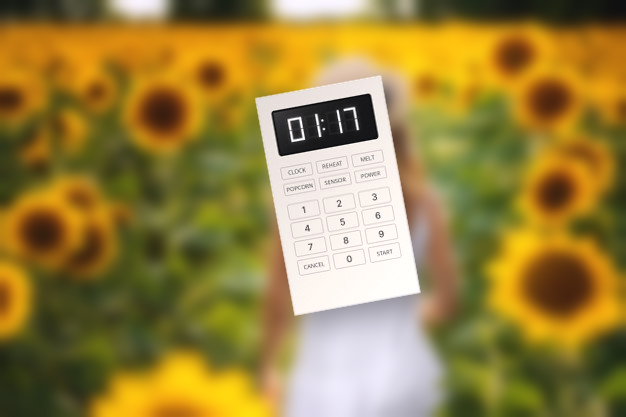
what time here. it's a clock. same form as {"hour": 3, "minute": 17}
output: {"hour": 1, "minute": 17}
